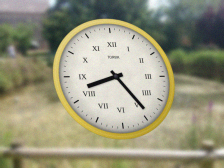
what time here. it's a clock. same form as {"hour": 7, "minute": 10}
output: {"hour": 8, "minute": 24}
